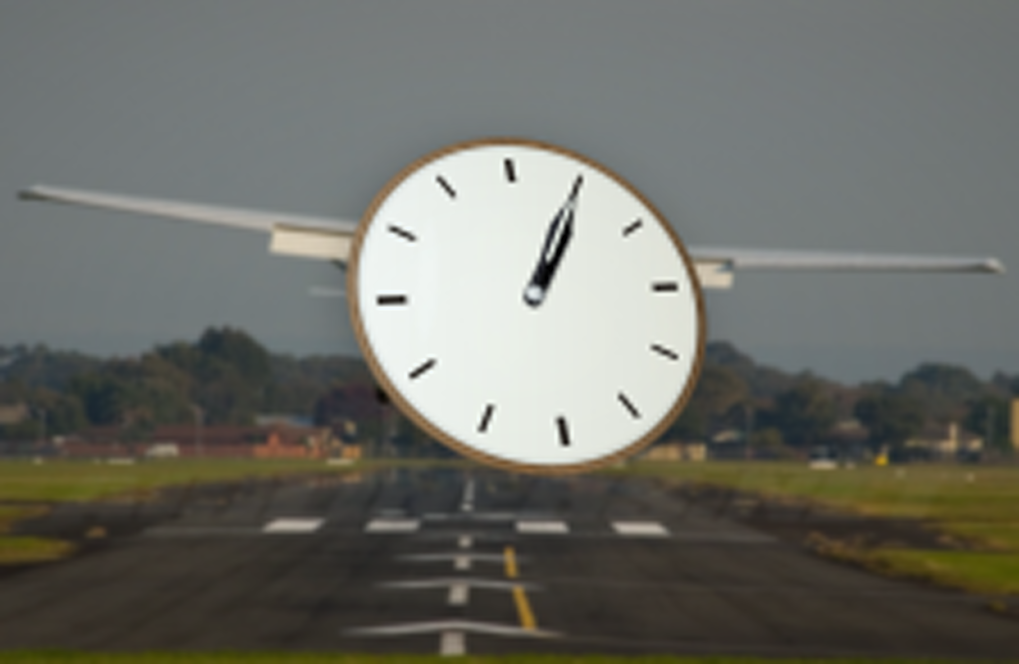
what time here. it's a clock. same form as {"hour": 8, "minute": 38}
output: {"hour": 1, "minute": 5}
